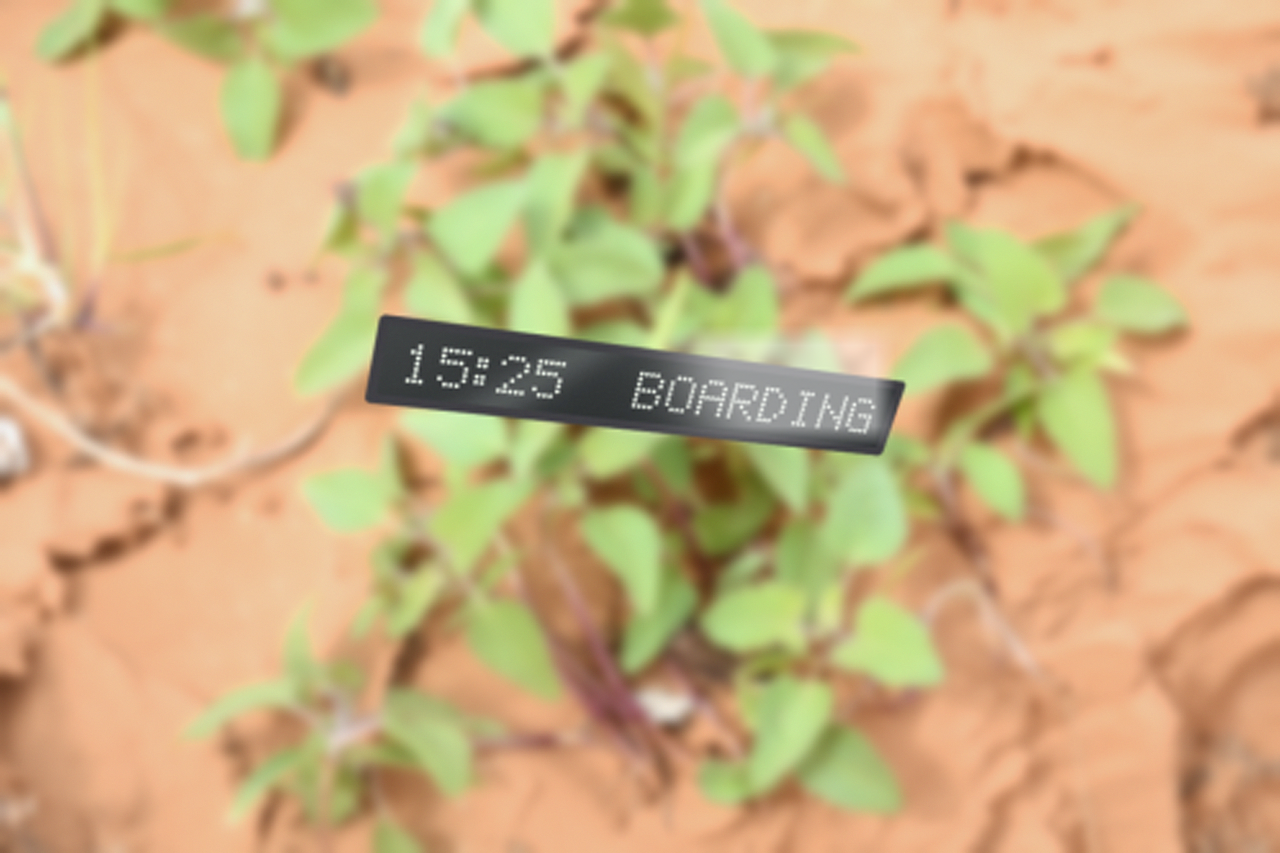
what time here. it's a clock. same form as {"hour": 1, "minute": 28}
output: {"hour": 15, "minute": 25}
